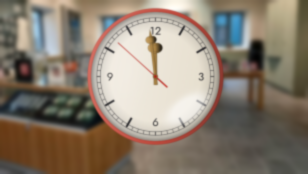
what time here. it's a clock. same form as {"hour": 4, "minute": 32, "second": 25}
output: {"hour": 11, "minute": 58, "second": 52}
